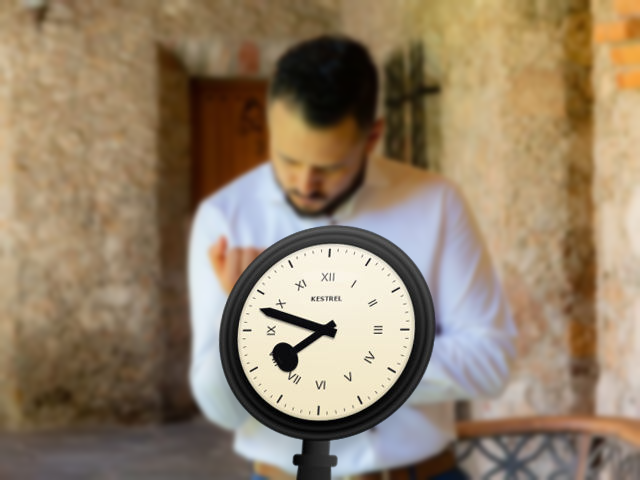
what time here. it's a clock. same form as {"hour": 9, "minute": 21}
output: {"hour": 7, "minute": 48}
